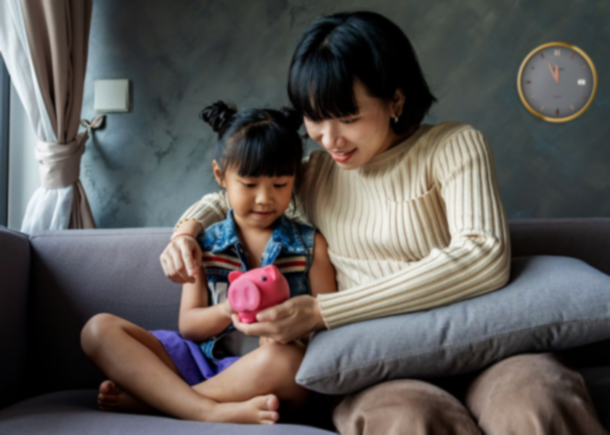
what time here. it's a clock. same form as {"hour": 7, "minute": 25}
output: {"hour": 11, "minute": 56}
